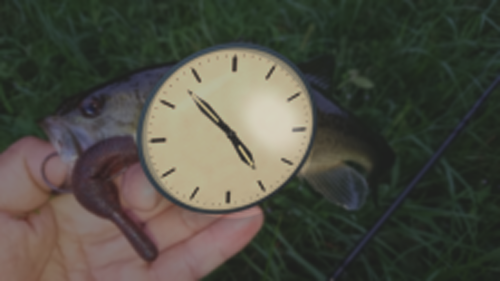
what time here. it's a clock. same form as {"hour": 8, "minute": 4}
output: {"hour": 4, "minute": 53}
